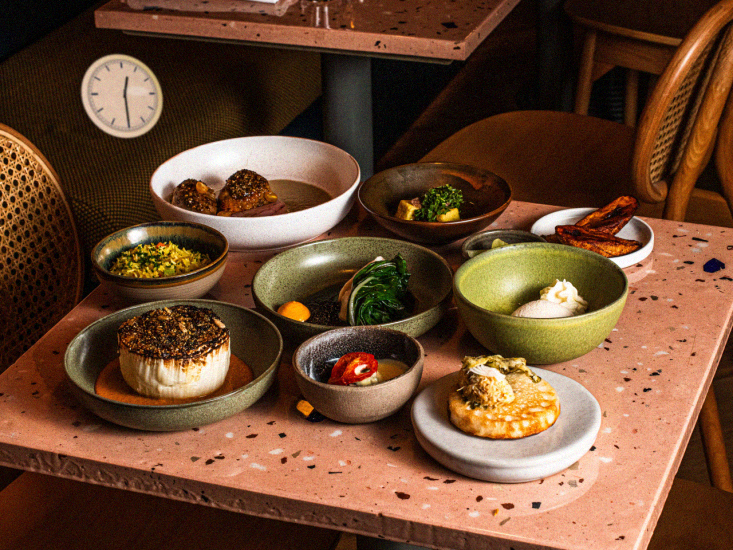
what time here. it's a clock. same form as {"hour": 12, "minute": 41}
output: {"hour": 12, "minute": 30}
